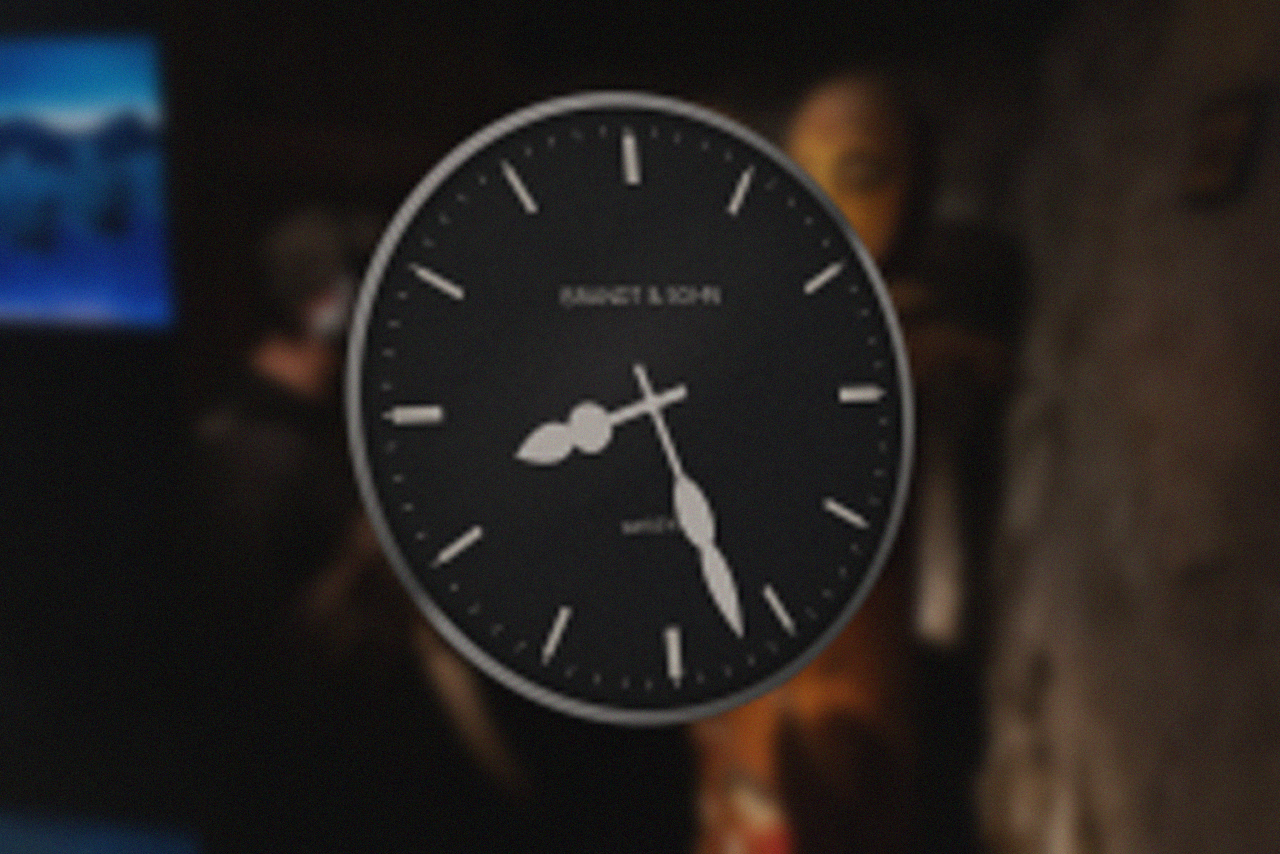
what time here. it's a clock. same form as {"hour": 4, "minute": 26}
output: {"hour": 8, "minute": 27}
